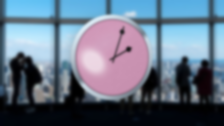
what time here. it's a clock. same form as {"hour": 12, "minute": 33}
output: {"hour": 2, "minute": 3}
